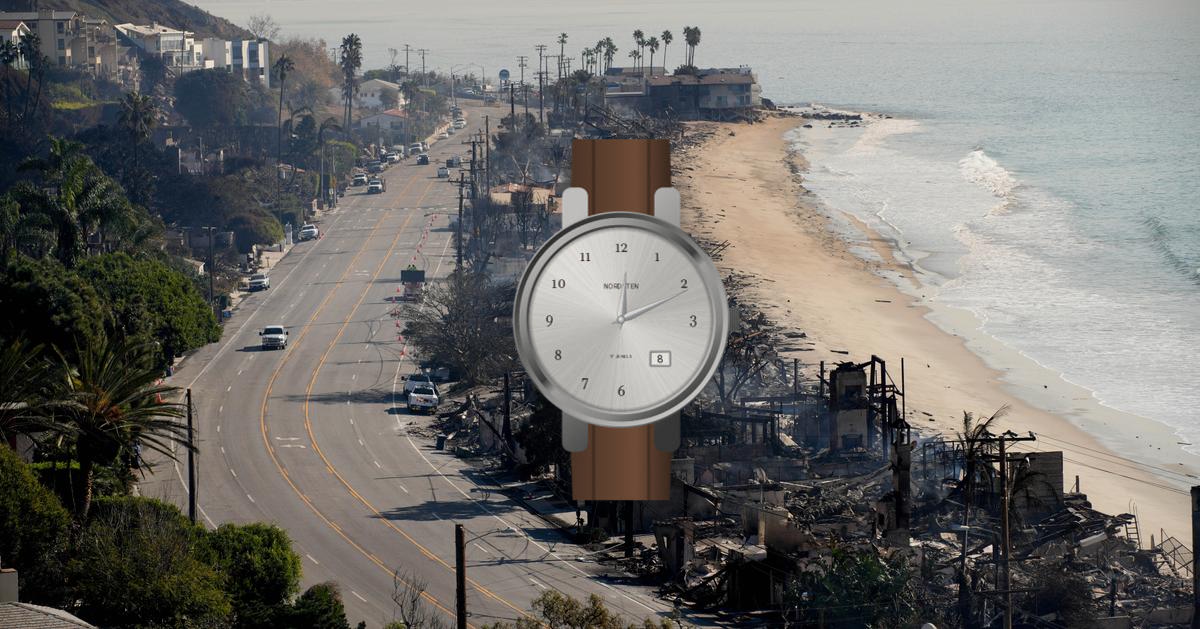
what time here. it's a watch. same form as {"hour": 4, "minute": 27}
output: {"hour": 12, "minute": 11}
